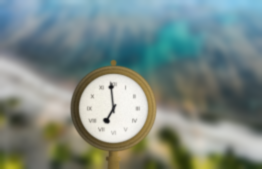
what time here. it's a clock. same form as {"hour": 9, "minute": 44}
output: {"hour": 6, "minute": 59}
